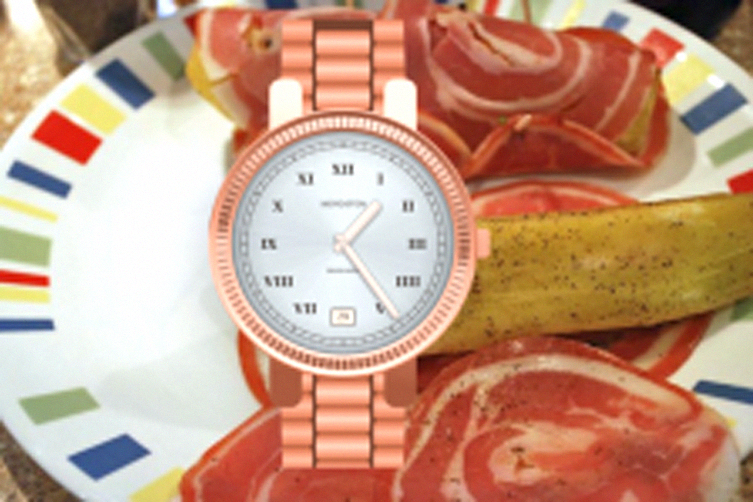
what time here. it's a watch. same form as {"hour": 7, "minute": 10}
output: {"hour": 1, "minute": 24}
